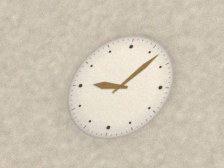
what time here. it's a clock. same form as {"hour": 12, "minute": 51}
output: {"hour": 9, "minute": 7}
